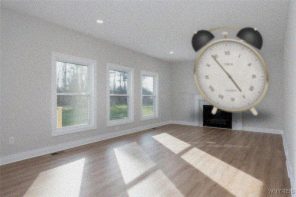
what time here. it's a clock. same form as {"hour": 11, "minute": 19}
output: {"hour": 4, "minute": 54}
